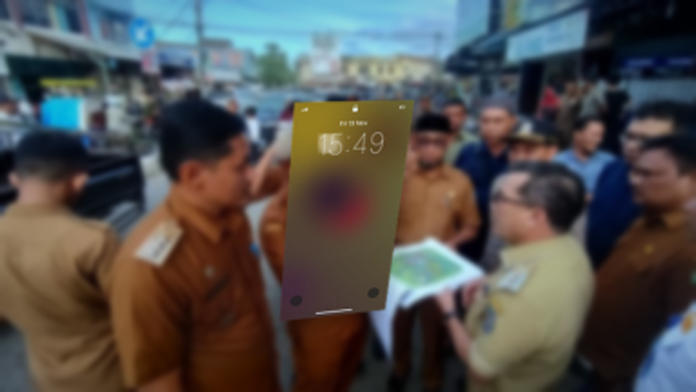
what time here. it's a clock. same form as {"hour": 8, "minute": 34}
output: {"hour": 15, "minute": 49}
